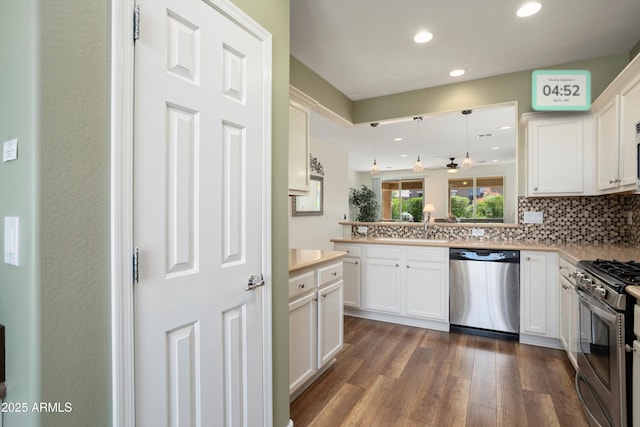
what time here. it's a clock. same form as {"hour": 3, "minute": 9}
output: {"hour": 4, "minute": 52}
